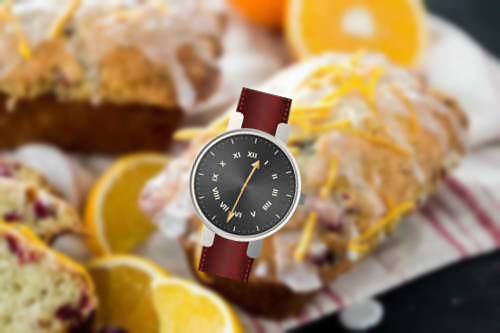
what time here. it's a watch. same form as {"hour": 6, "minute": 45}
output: {"hour": 12, "minute": 32}
